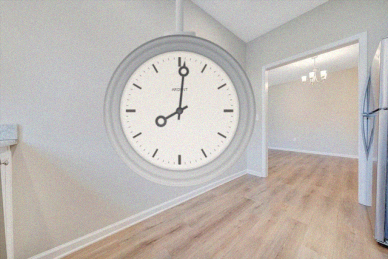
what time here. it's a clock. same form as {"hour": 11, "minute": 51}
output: {"hour": 8, "minute": 1}
